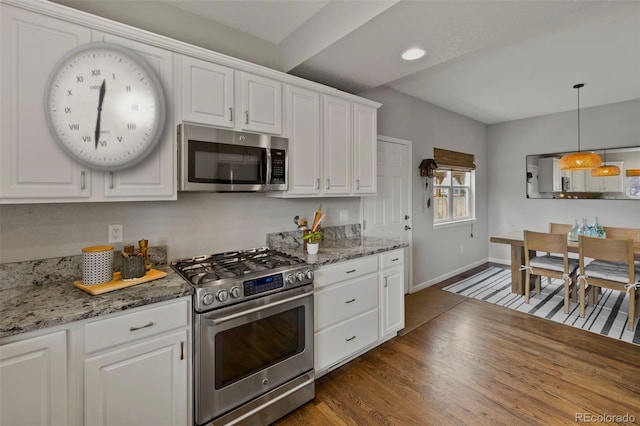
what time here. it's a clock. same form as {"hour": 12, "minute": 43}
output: {"hour": 12, "minute": 32}
